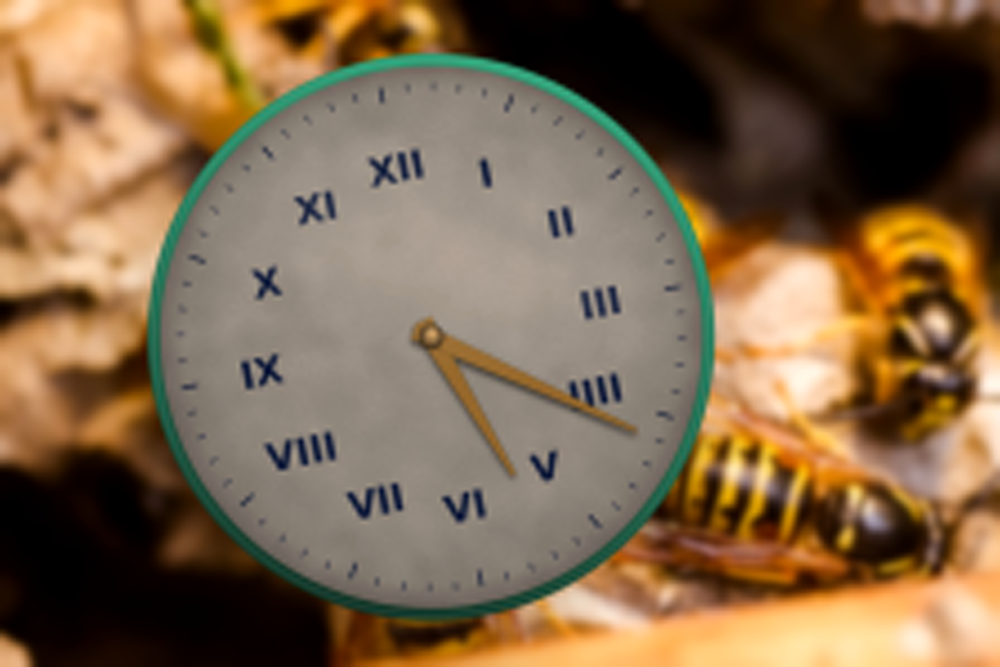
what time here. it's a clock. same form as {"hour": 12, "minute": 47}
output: {"hour": 5, "minute": 21}
